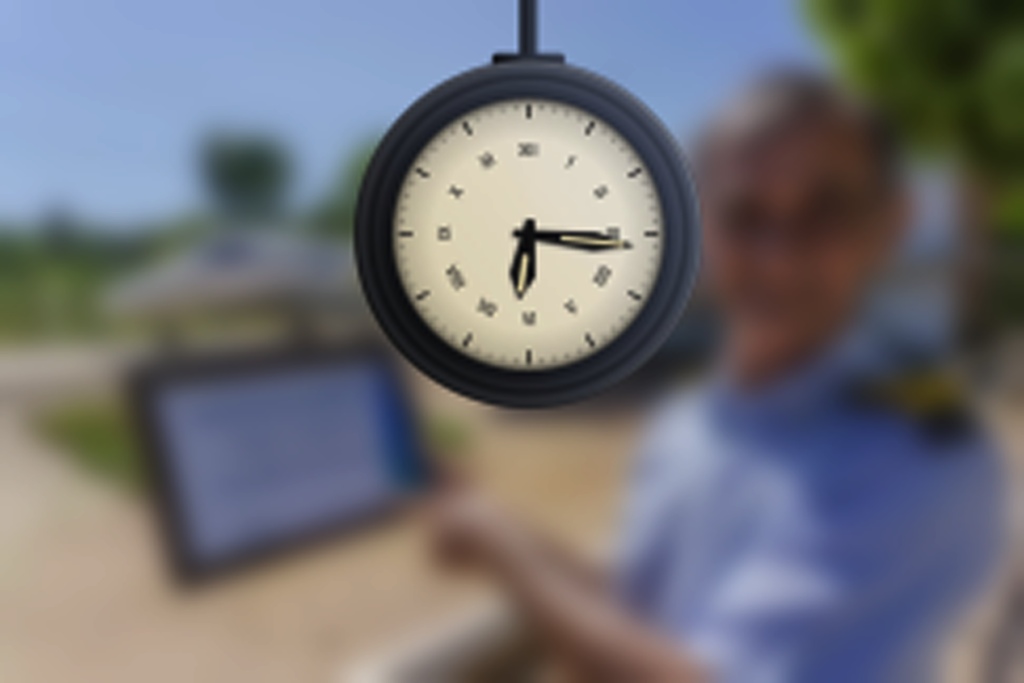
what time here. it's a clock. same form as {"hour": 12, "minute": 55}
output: {"hour": 6, "minute": 16}
